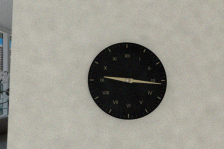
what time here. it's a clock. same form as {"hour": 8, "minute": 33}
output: {"hour": 9, "minute": 16}
